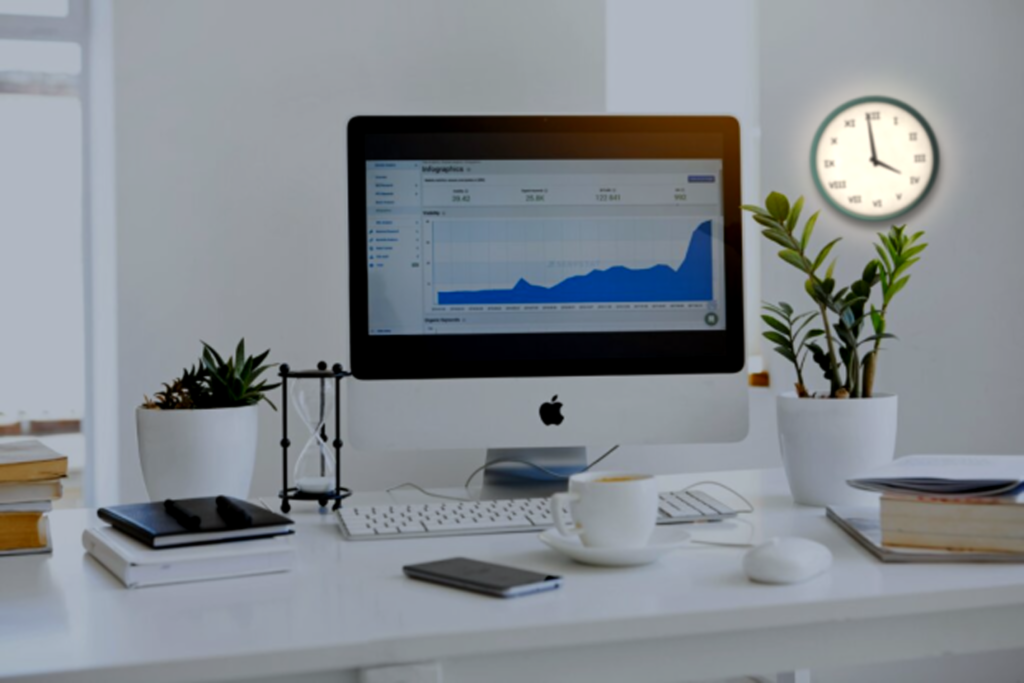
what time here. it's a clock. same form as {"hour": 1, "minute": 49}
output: {"hour": 3, "minute": 59}
